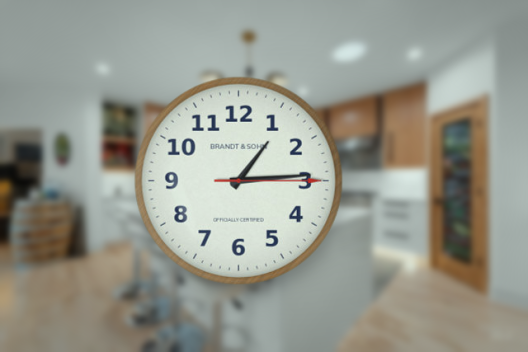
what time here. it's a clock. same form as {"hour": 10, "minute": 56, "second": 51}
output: {"hour": 1, "minute": 14, "second": 15}
